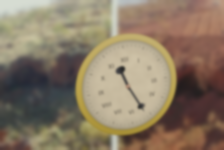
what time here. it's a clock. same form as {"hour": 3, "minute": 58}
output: {"hour": 11, "minute": 26}
